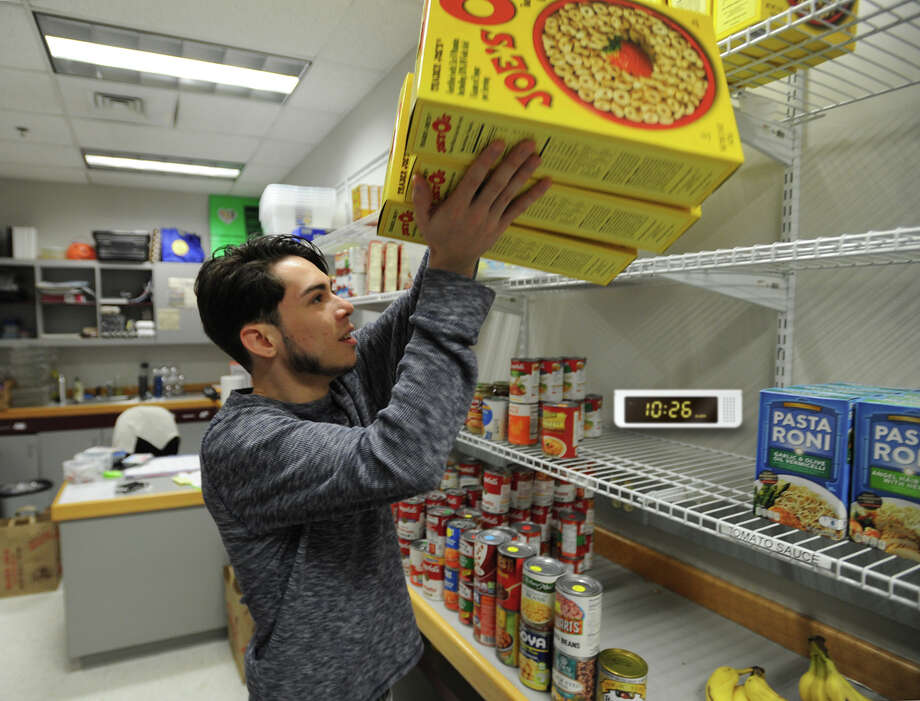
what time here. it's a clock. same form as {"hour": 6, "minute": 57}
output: {"hour": 10, "minute": 26}
